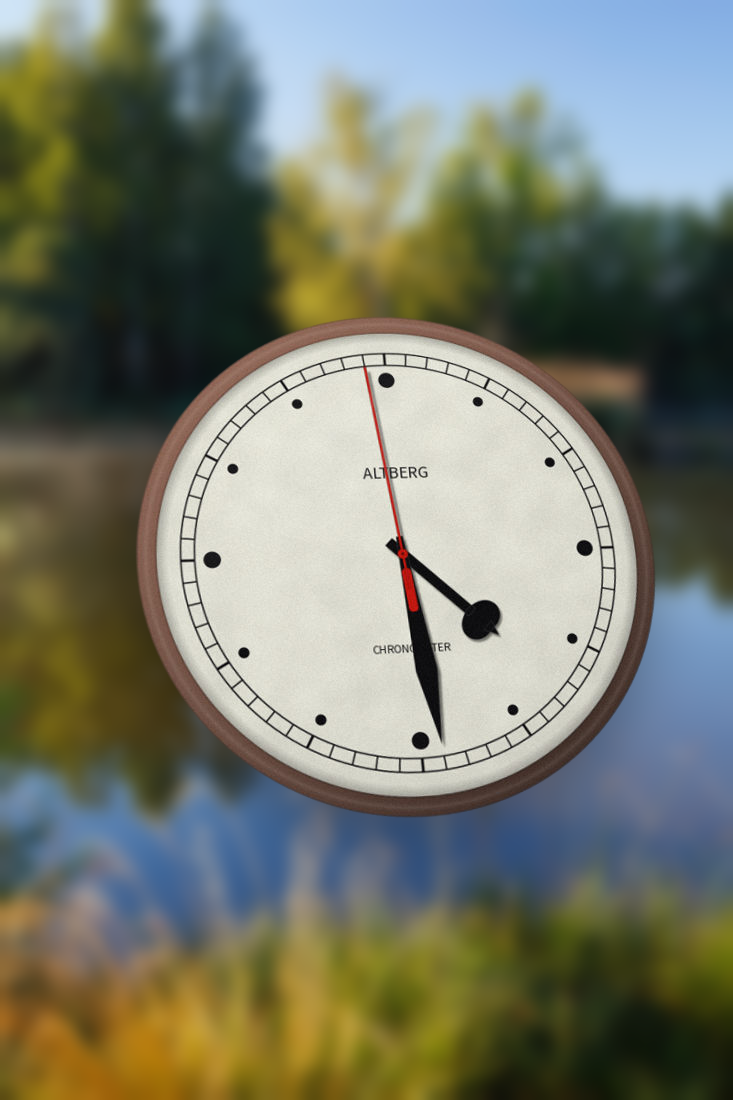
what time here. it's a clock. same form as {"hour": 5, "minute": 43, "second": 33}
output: {"hour": 4, "minute": 28, "second": 59}
